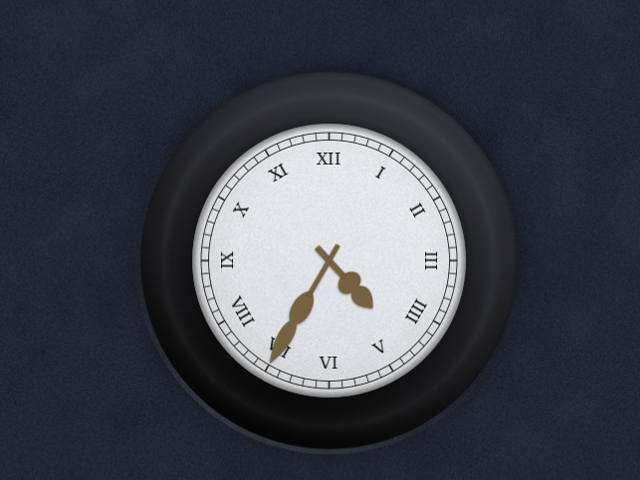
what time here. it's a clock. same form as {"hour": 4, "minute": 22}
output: {"hour": 4, "minute": 35}
